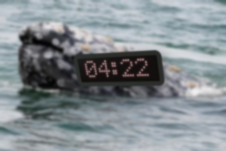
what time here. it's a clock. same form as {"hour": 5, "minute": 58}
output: {"hour": 4, "minute": 22}
